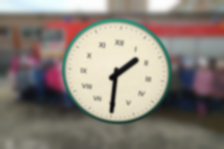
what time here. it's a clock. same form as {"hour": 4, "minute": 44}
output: {"hour": 1, "minute": 30}
